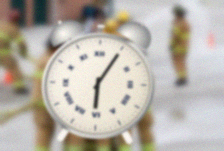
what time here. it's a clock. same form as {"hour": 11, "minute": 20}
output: {"hour": 6, "minute": 5}
